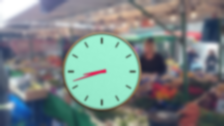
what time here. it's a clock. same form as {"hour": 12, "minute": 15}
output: {"hour": 8, "minute": 42}
